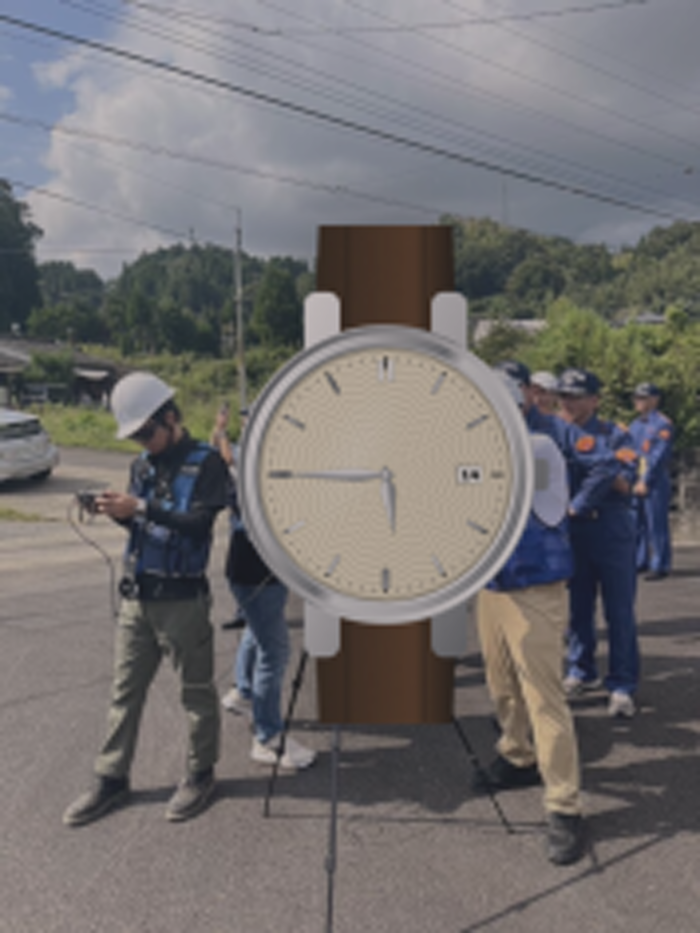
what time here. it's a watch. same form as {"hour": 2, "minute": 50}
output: {"hour": 5, "minute": 45}
